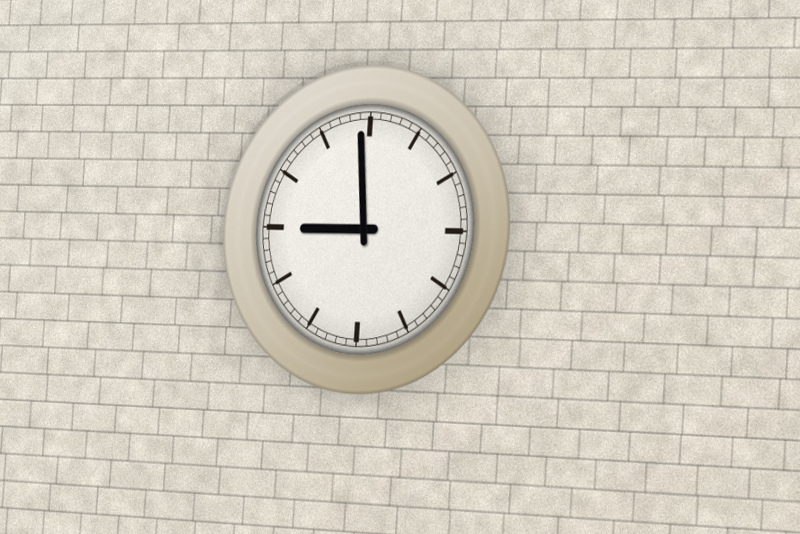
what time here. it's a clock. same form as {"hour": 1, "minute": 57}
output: {"hour": 8, "minute": 59}
